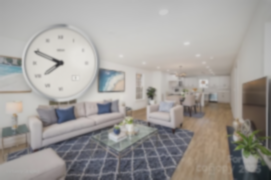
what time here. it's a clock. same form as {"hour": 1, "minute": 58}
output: {"hour": 7, "minute": 49}
